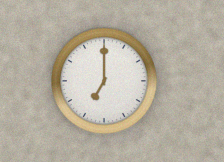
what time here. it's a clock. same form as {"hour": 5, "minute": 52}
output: {"hour": 7, "minute": 0}
